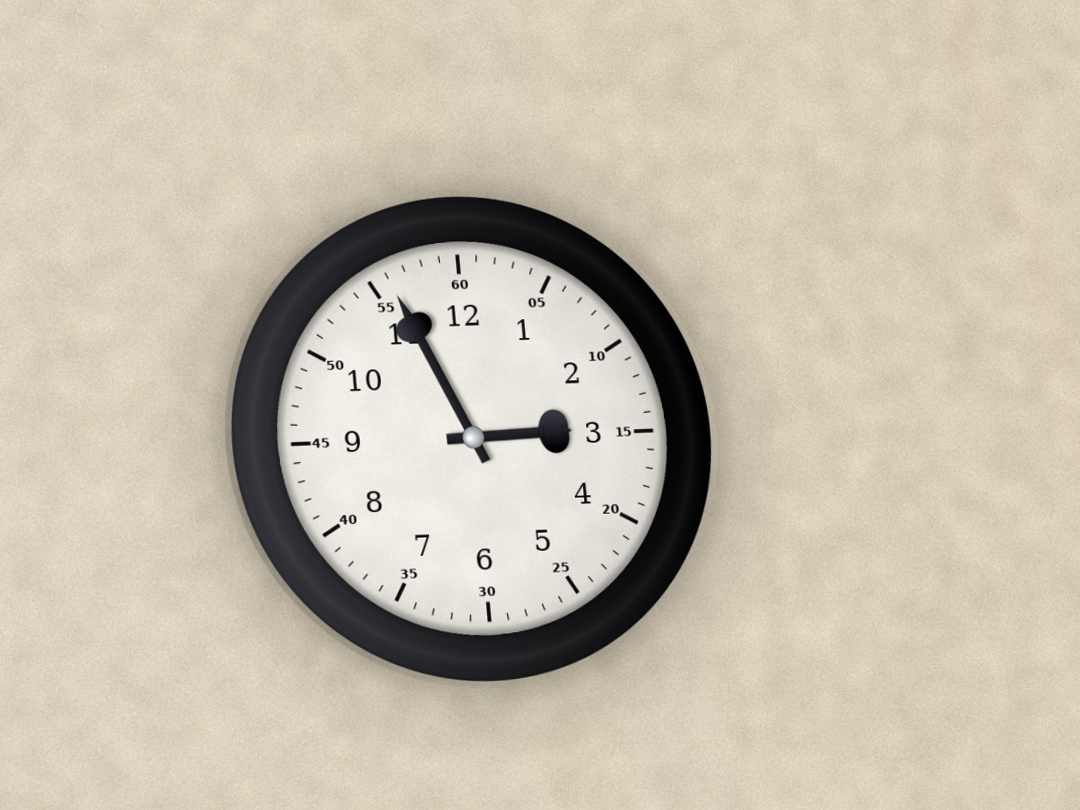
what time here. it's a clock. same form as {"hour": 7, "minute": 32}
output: {"hour": 2, "minute": 56}
